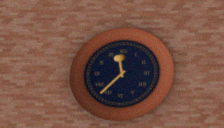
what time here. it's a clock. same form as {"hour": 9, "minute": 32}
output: {"hour": 11, "minute": 37}
